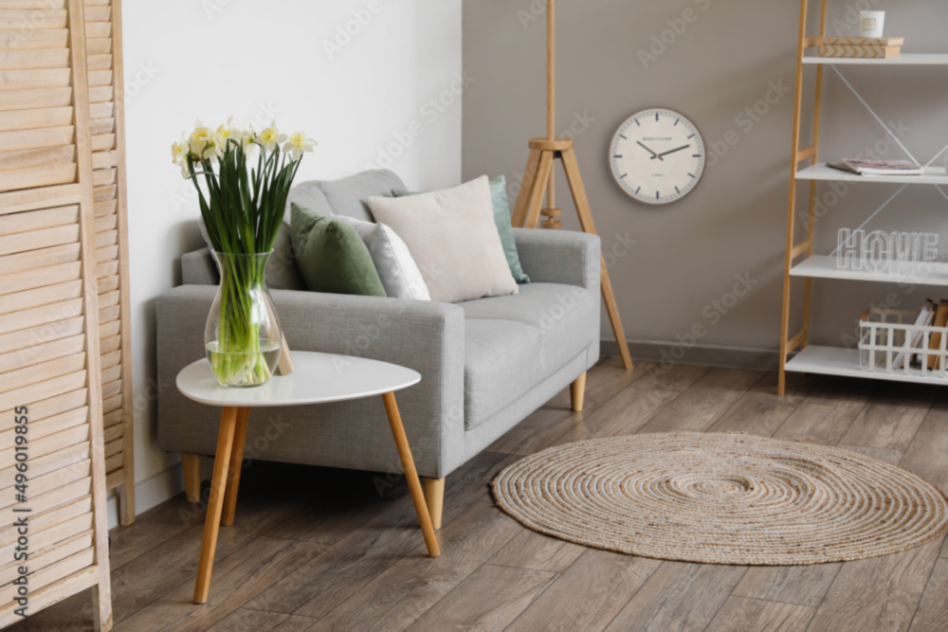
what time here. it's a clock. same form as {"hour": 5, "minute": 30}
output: {"hour": 10, "minute": 12}
